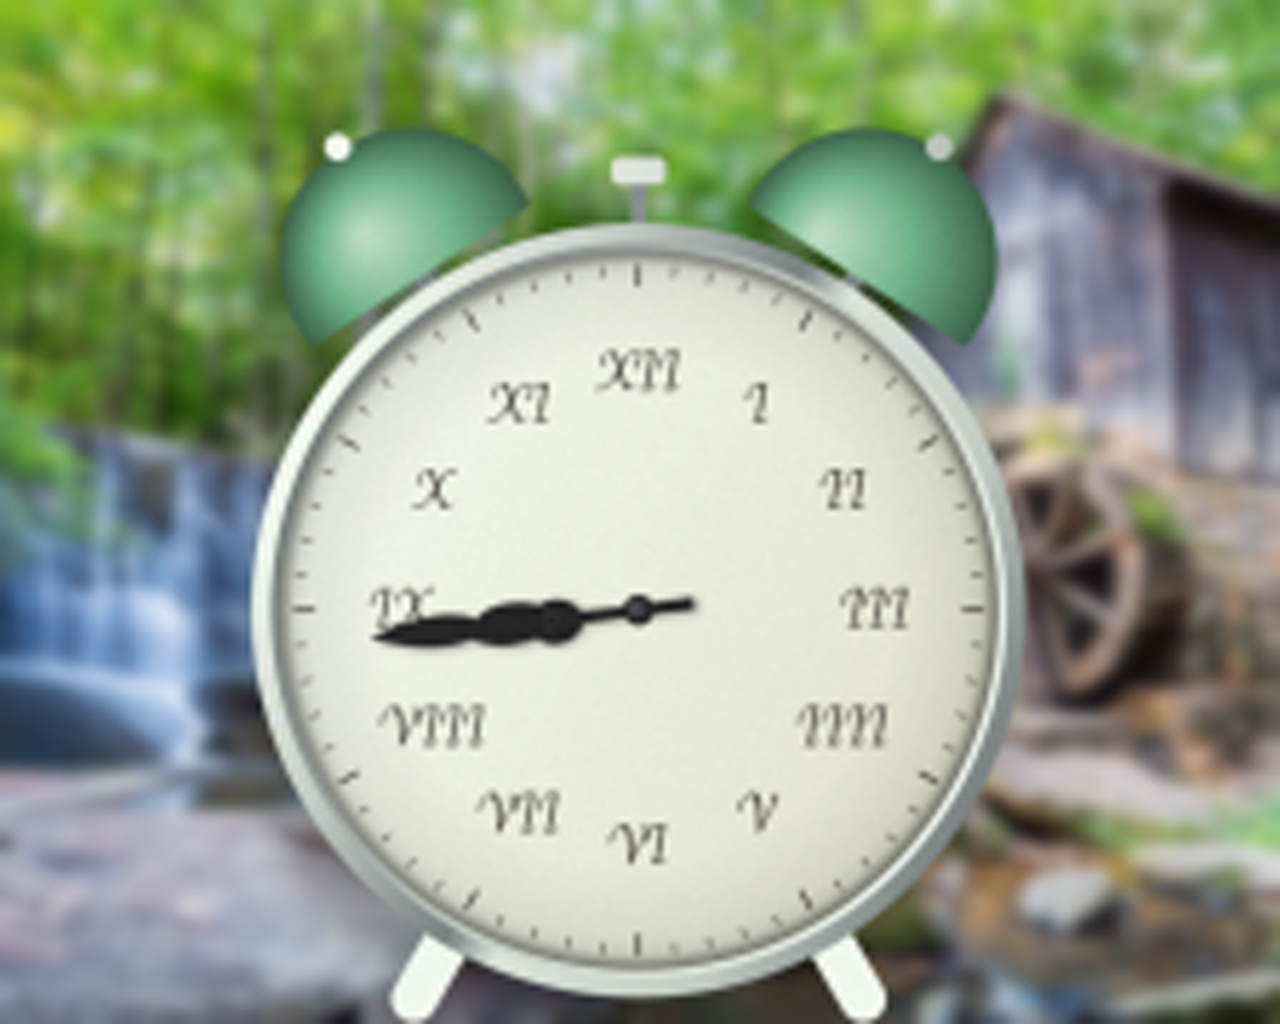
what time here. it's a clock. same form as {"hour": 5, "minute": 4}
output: {"hour": 8, "minute": 44}
